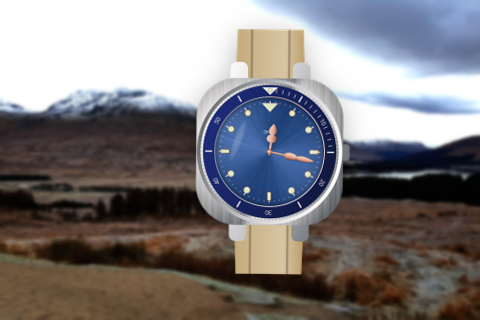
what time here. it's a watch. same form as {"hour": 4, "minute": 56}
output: {"hour": 12, "minute": 17}
